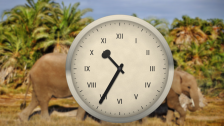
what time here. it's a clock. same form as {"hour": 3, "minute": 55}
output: {"hour": 10, "minute": 35}
